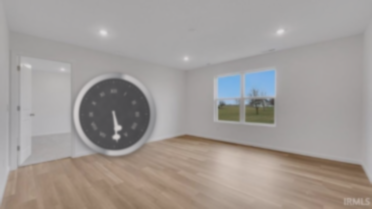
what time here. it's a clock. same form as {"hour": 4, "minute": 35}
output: {"hour": 5, "minute": 29}
